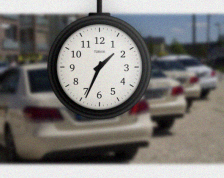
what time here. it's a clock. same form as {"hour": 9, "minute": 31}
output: {"hour": 1, "minute": 34}
